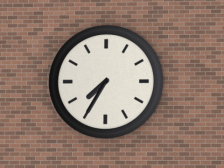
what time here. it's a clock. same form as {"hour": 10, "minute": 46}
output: {"hour": 7, "minute": 35}
